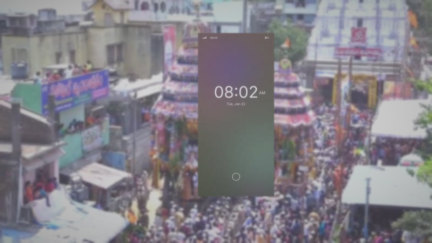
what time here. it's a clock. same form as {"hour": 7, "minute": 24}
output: {"hour": 8, "minute": 2}
